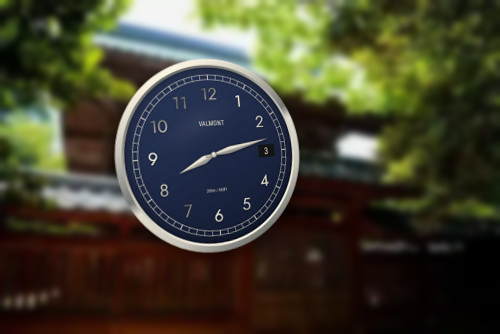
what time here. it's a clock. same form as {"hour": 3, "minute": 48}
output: {"hour": 8, "minute": 13}
